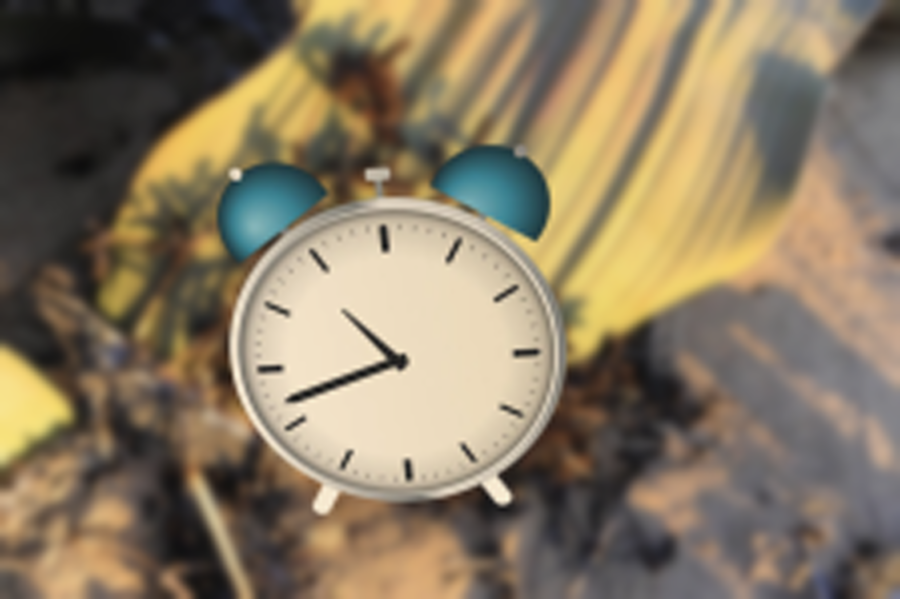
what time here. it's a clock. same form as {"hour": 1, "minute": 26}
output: {"hour": 10, "minute": 42}
